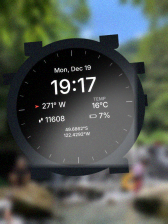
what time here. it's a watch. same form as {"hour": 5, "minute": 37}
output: {"hour": 19, "minute": 17}
